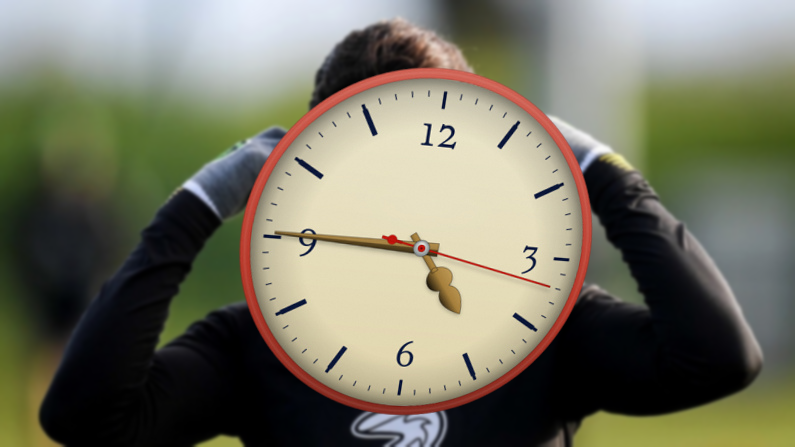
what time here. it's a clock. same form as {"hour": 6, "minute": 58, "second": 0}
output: {"hour": 4, "minute": 45, "second": 17}
